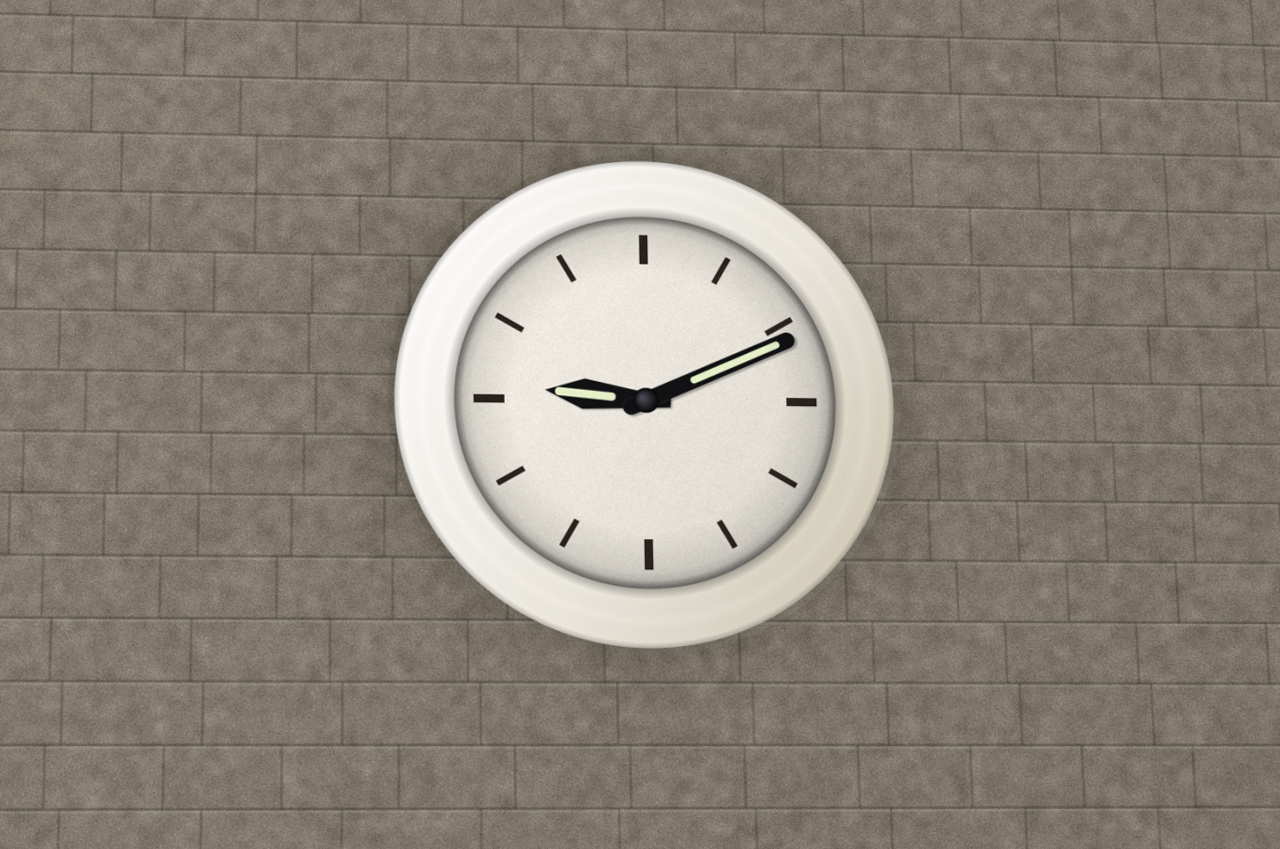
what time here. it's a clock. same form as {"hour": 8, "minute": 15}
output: {"hour": 9, "minute": 11}
